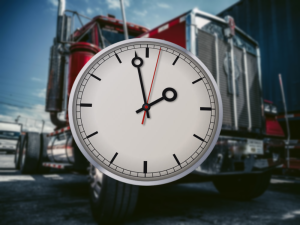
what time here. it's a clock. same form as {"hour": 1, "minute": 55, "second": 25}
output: {"hour": 1, "minute": 58, "second": 2}
